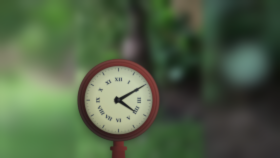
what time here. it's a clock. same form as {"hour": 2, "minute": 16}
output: {"hour": 4, "minute": 10}
